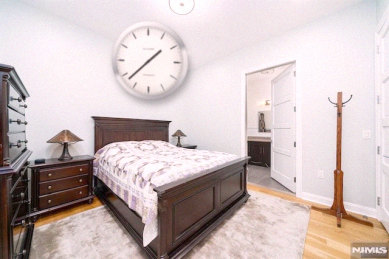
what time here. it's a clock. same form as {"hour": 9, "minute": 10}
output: {"hour": 1, "minute": 38}
